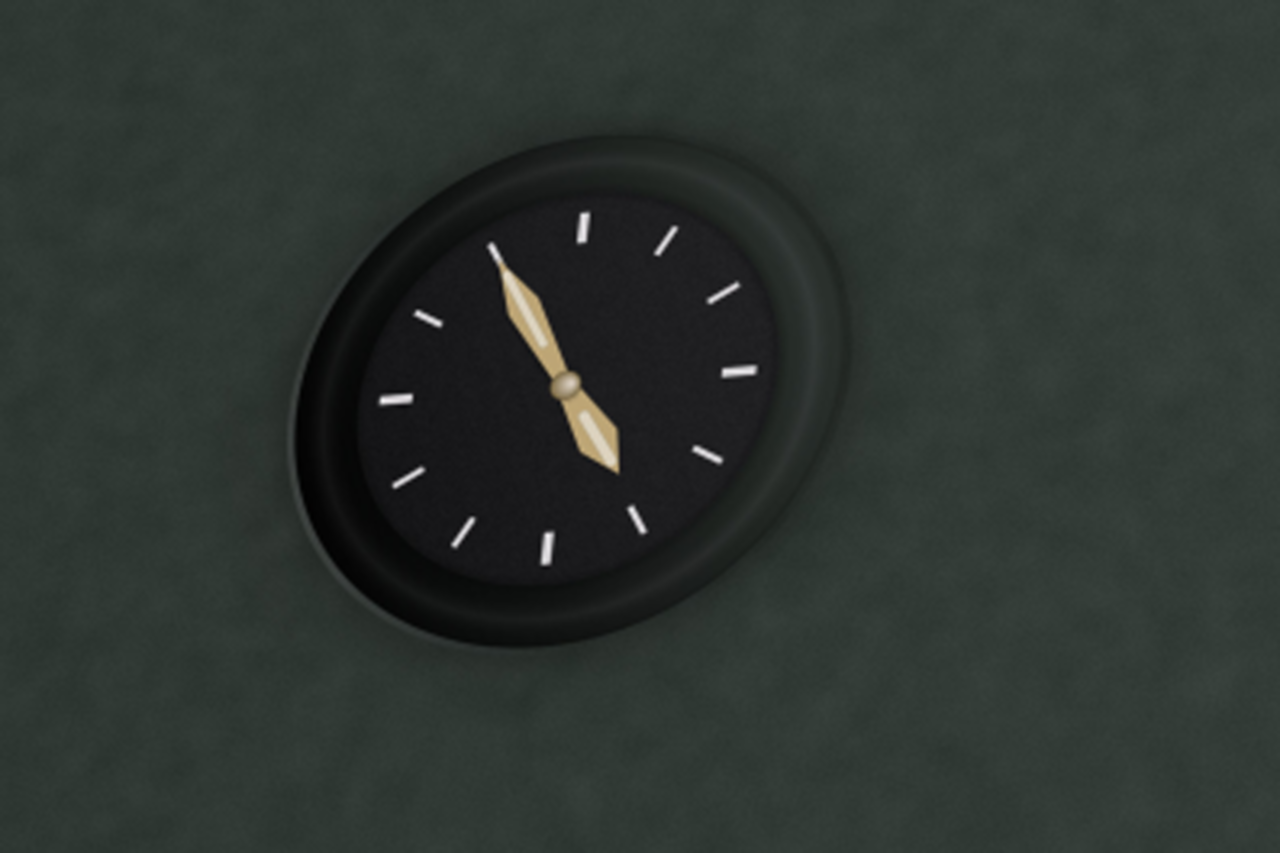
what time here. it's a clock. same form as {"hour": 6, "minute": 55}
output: {"hour": 4, "minute": 55}
